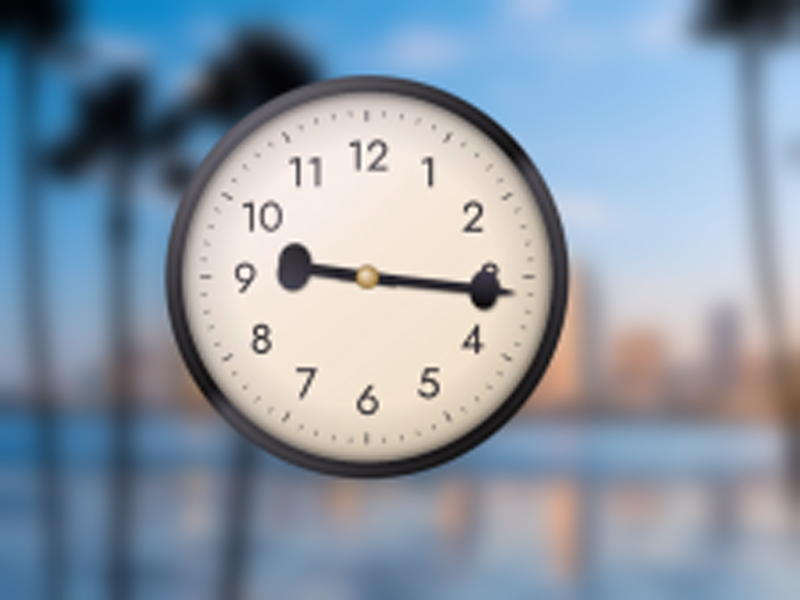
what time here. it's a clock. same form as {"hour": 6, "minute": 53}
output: {"hour": 9, "minute": 16}
